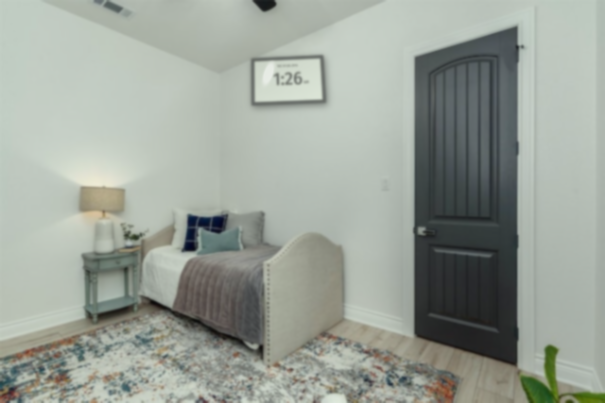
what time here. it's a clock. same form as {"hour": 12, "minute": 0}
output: {"hour": 1, "minute": 26}
